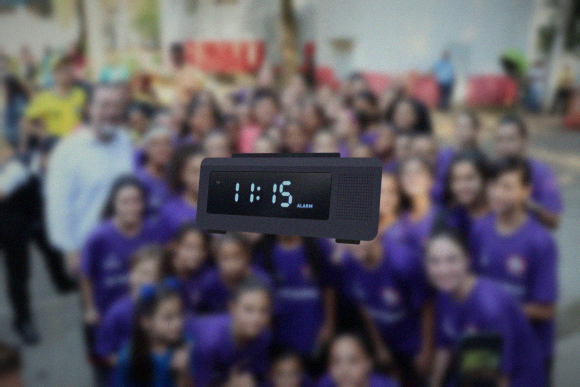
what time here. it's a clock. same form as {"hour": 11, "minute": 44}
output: {"hour": 11, "minute": 15}
